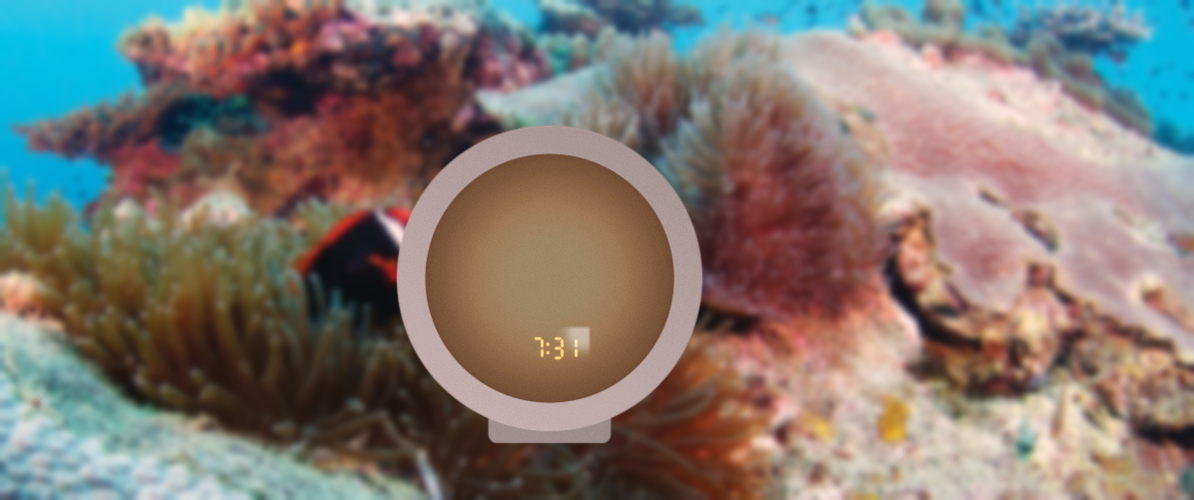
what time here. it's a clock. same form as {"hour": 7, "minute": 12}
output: {"hour": 7, "minute": 31}
